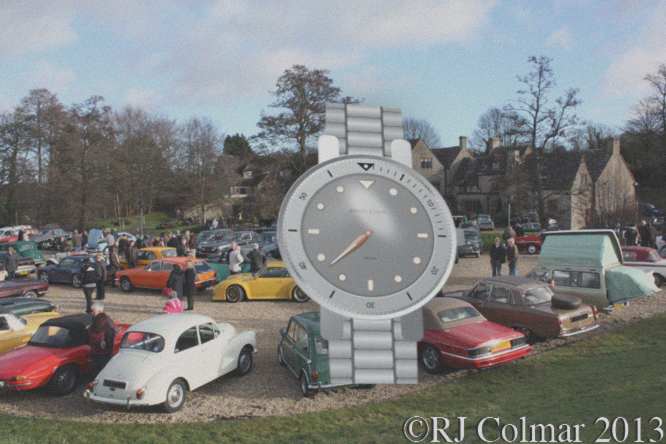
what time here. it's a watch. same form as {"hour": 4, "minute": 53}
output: {"hour": 7, "minute": 38}
